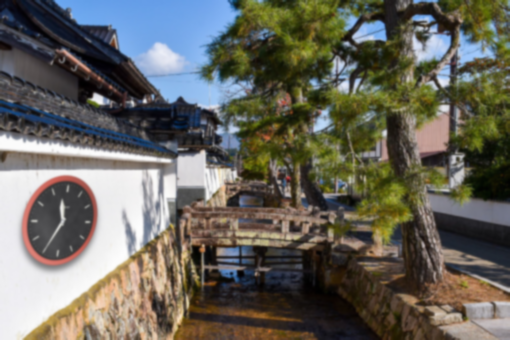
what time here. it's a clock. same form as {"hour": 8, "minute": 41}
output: {"hour": 11, "minute": 35}
